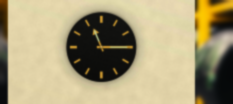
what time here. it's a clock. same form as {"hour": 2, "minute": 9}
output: {"hour": 11, "minute": 15}
